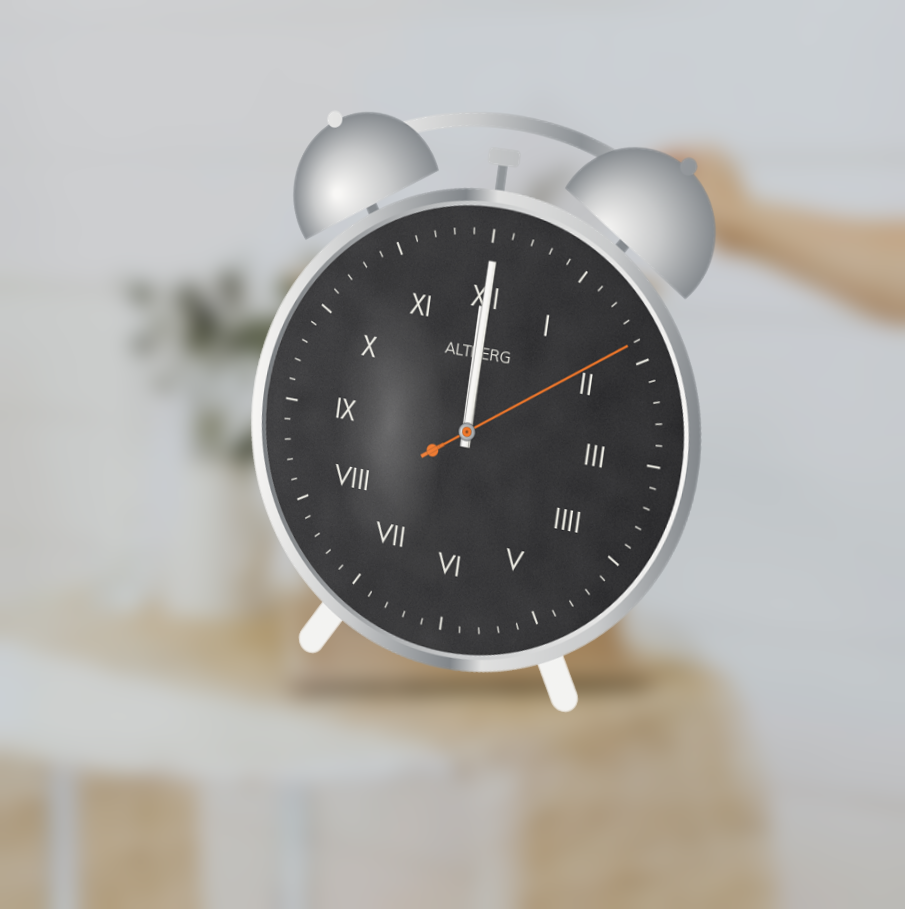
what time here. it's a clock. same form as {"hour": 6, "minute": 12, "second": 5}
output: {"hour": 12, "minute": 0, "second": 9}
